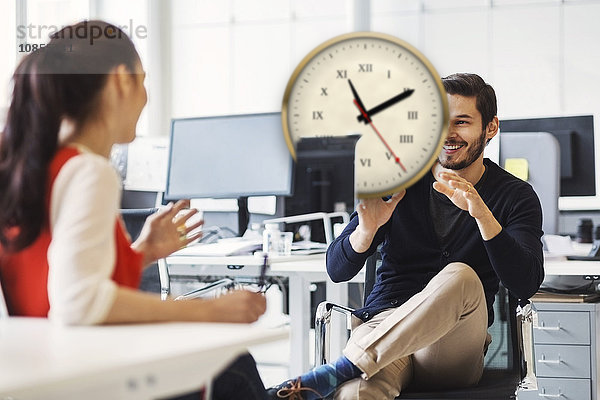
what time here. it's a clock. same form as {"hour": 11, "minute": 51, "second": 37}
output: {"hour": 11, "minute": 10, "second": 24}
